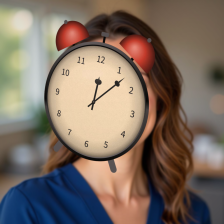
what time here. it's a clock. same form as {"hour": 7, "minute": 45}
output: {"hour": 12, "minute": 7}
